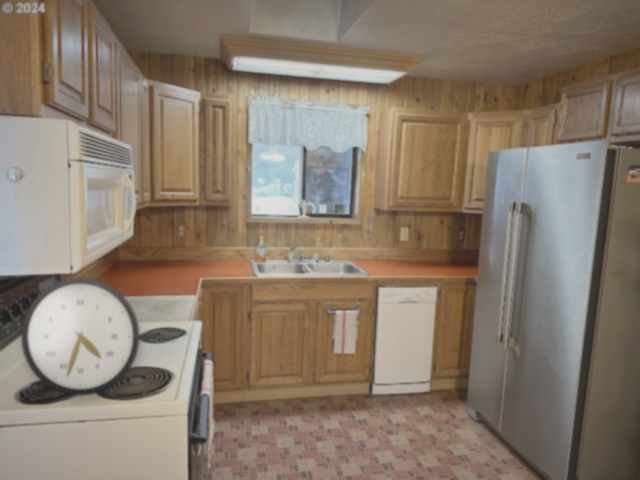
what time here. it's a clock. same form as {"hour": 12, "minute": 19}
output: {"hour": 4, "minute": 33}
